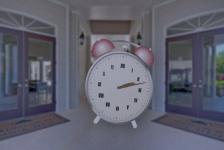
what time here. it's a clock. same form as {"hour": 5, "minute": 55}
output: {"hour": 2, "minute": 12}
